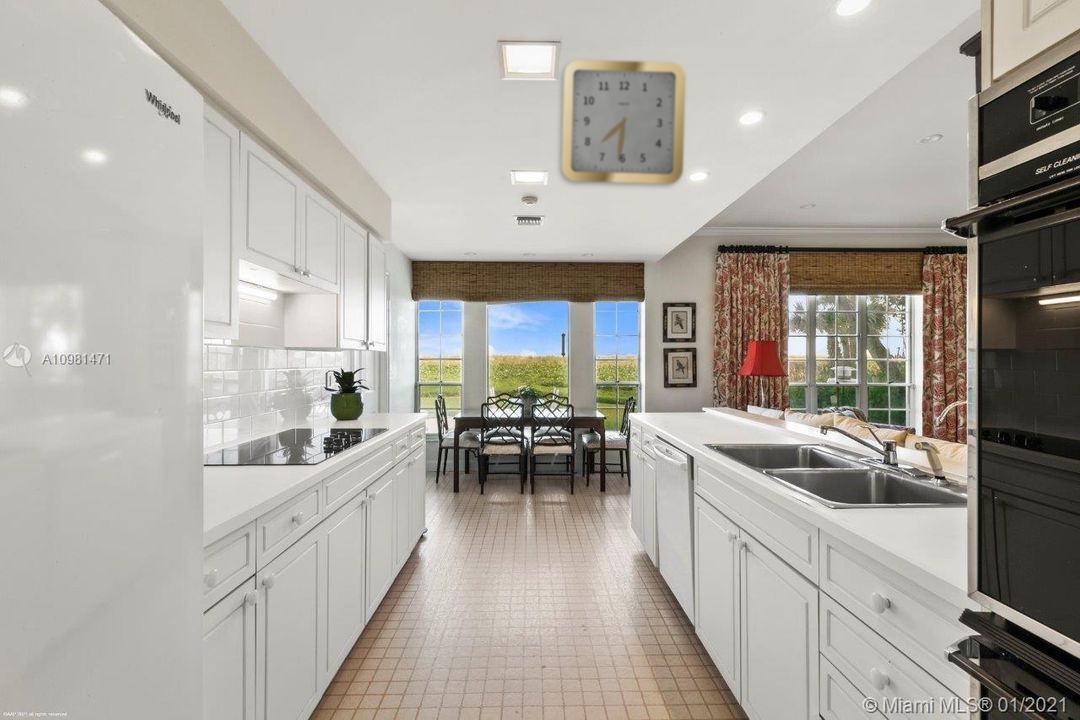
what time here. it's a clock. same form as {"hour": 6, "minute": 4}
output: {"hour": 7, "minute": 31}
